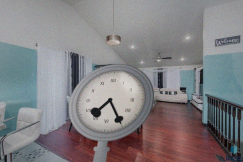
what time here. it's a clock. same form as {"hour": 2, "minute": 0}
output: {"hour": 7, "minute": 25}
